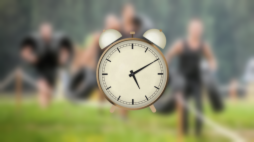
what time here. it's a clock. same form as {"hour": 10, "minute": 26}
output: {"hour": 5, "minute": 10}
